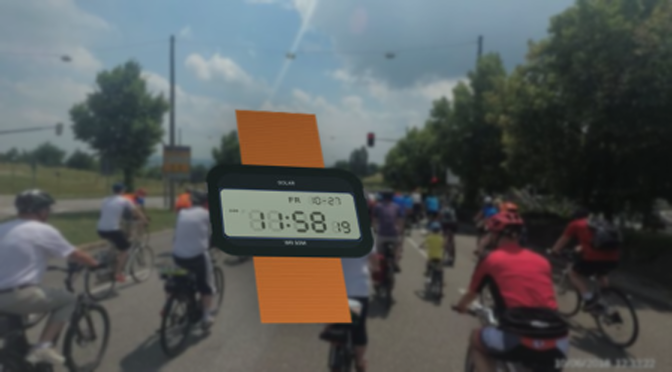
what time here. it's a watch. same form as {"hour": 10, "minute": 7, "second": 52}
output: {"hour": 11, "minute": 58, "second": 19}
